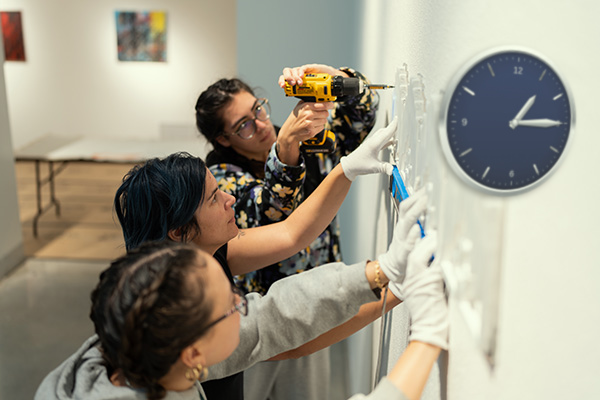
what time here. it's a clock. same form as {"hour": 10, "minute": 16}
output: {"hour": 1, "minute": 15}
